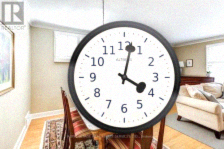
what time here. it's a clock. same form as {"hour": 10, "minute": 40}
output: {"hour": 4, "minute": 2}
